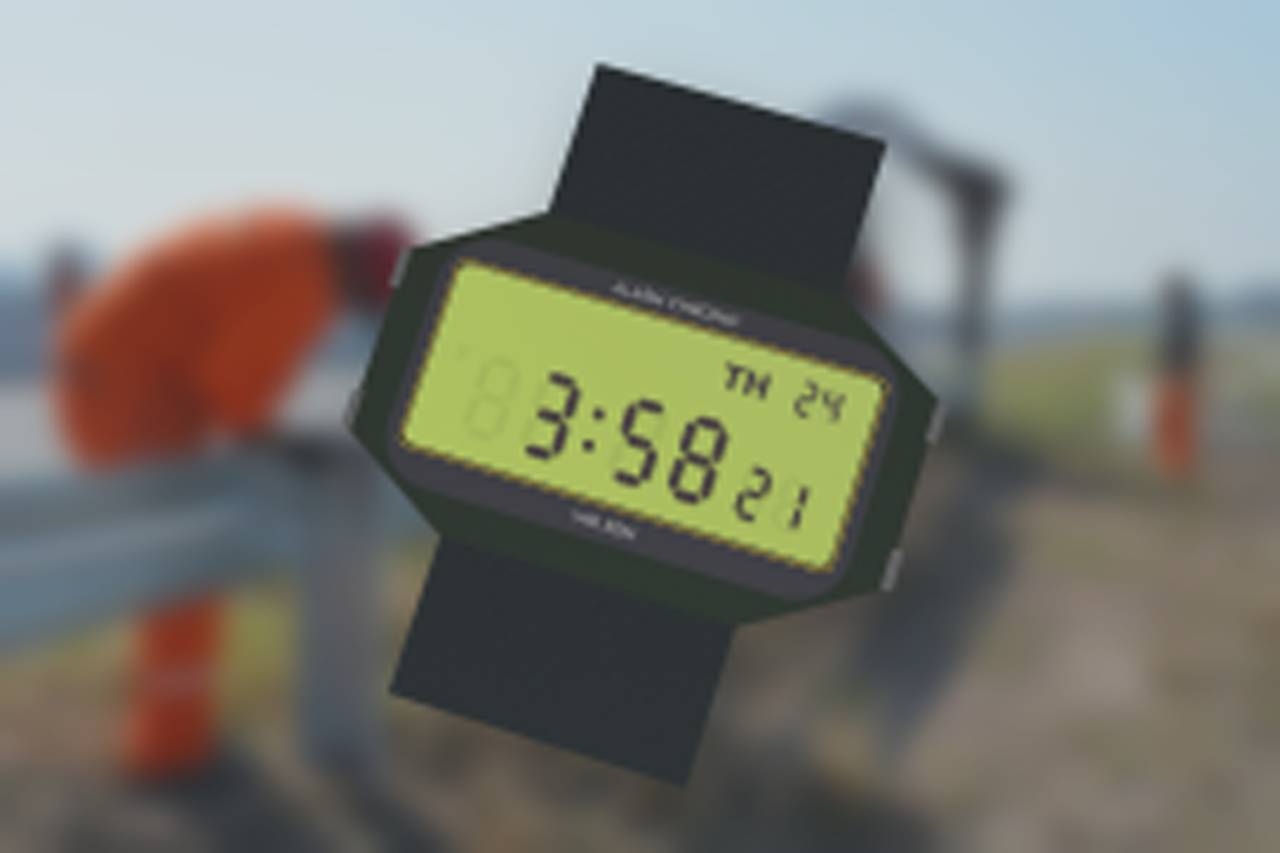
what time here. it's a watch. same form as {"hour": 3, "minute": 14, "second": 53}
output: {"hour": 3, "minute": 58, "second": 21}
